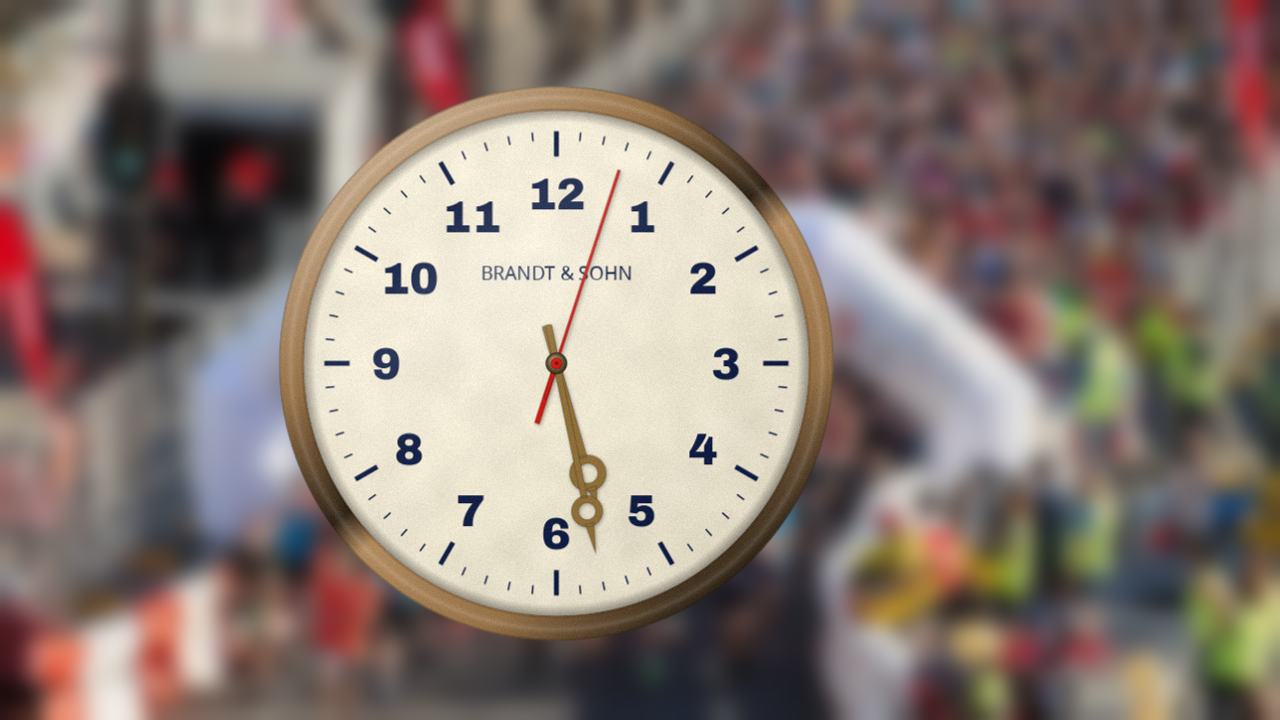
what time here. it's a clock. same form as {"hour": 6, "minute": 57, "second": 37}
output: {"hour": 5, "minute": 28, "second": 3}
